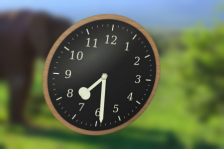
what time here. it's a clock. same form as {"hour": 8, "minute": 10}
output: {"hour": 7, "minute": 29}
